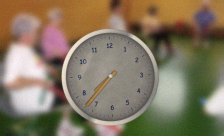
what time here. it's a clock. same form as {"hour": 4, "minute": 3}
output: {"hour": 7, "minute": 37}
